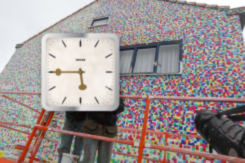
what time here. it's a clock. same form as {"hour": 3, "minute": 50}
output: {"hour": 5, "minute": 45}
